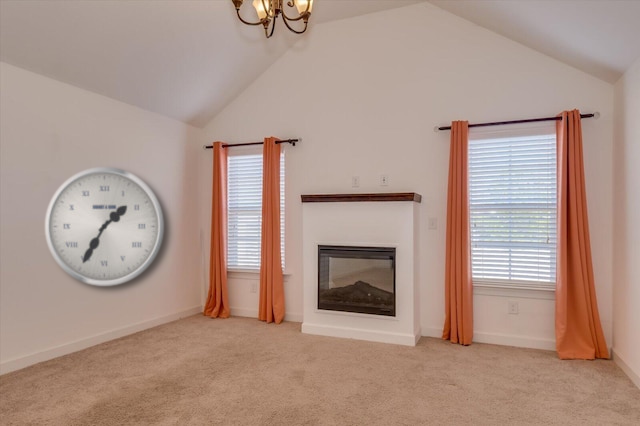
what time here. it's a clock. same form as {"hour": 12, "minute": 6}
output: {"hour": 1, "minute": 35}
